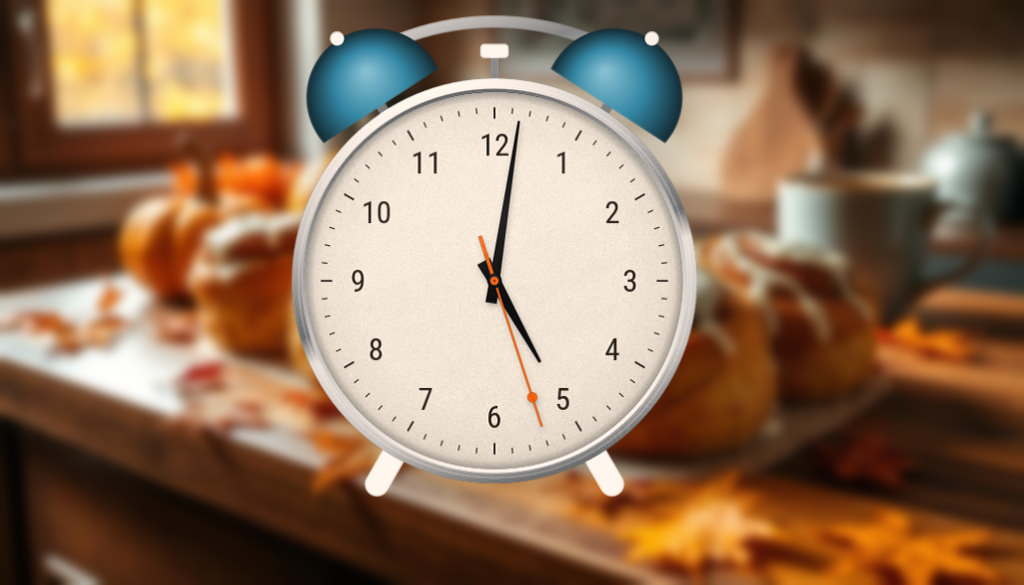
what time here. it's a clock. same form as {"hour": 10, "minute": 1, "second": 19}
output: {"hour": 5, "minute": 1, "second": 27}
